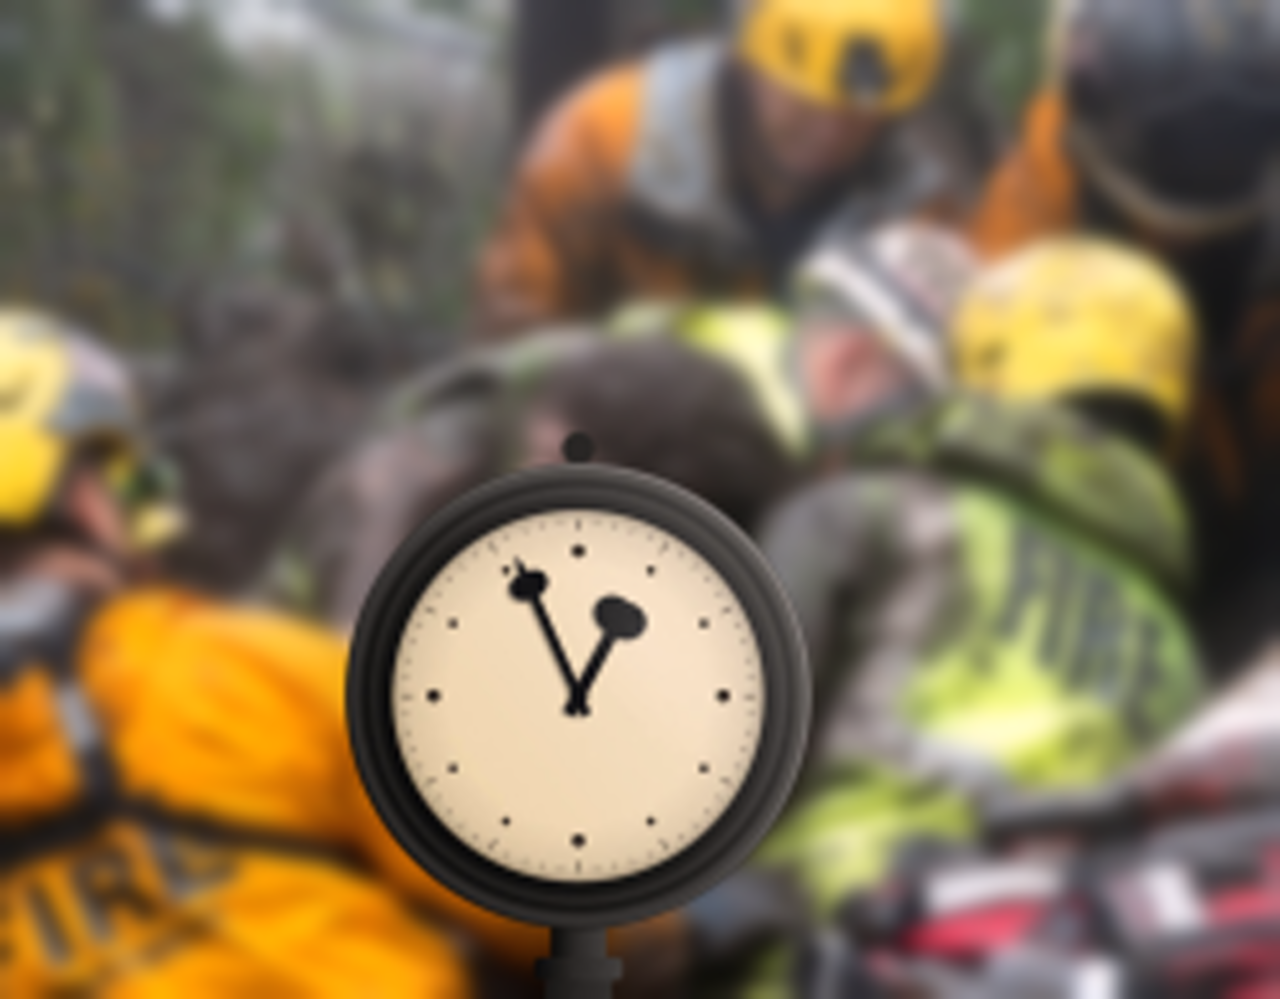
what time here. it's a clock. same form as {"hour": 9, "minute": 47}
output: {"hour": 12, "minute": 56}
